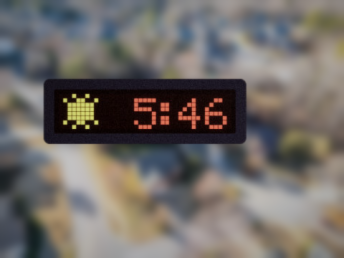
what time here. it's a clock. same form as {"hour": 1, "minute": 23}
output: {"hour": 5, "minute": 46}
